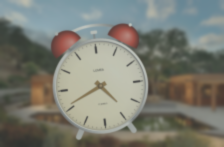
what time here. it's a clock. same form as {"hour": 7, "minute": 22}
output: {"hour": 4, "minute": 41}
